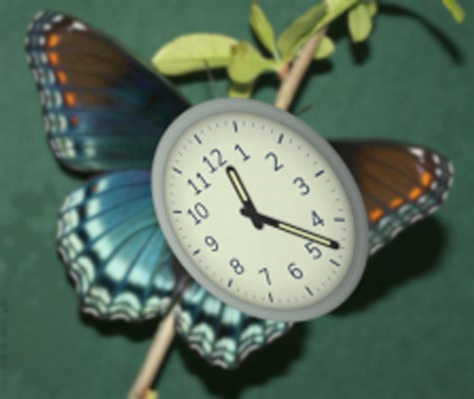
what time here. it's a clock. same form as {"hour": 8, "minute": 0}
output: {"hour": 12, "minute": 23}
